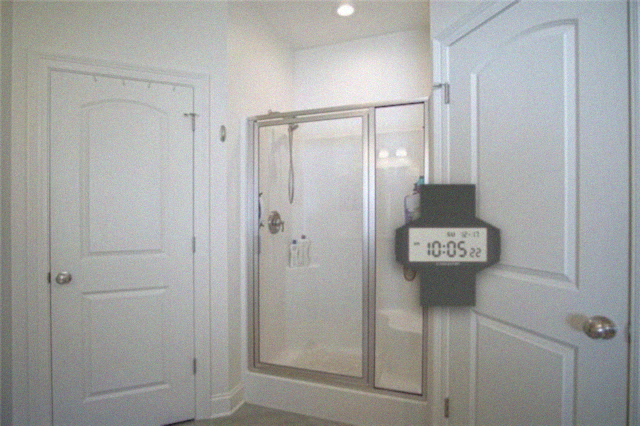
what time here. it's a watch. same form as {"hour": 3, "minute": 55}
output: {"hour": 10, "minute": 5}
